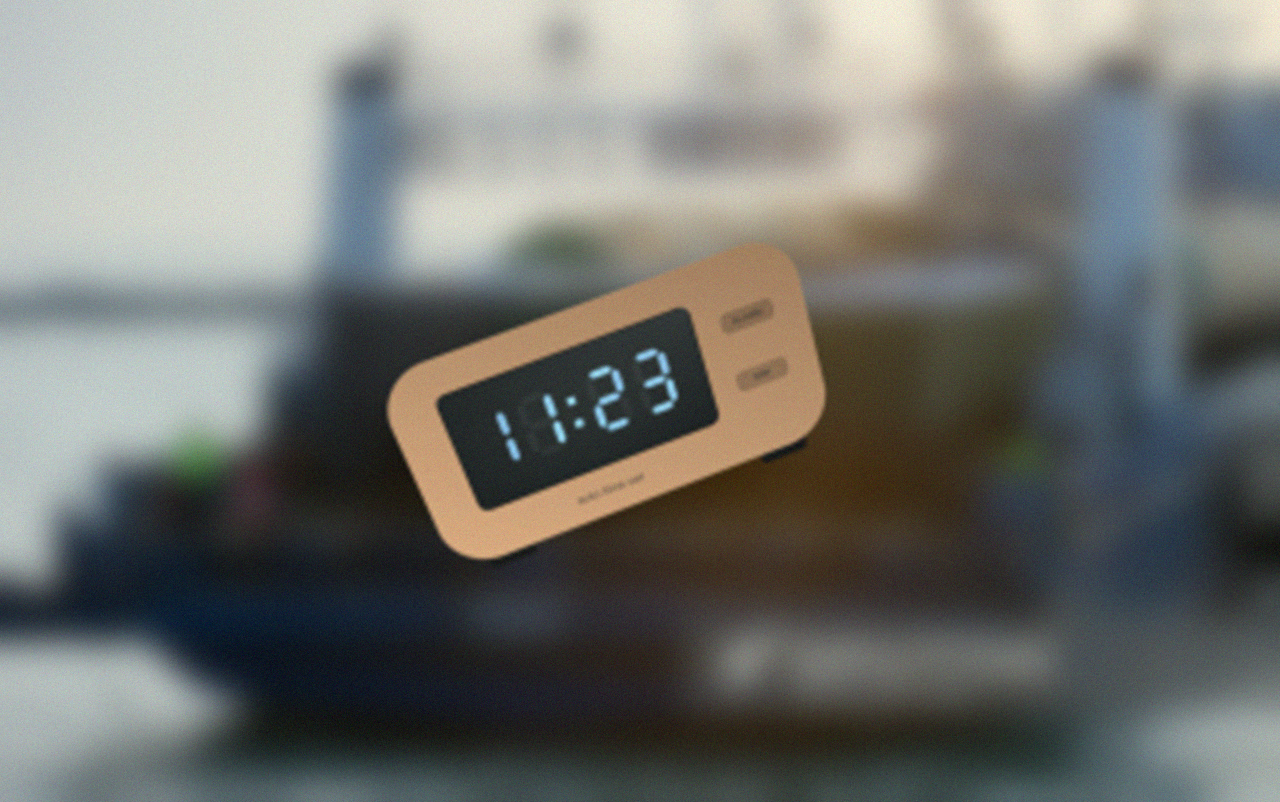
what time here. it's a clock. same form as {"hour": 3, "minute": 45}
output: {"hour": 11, "minute": 23}
